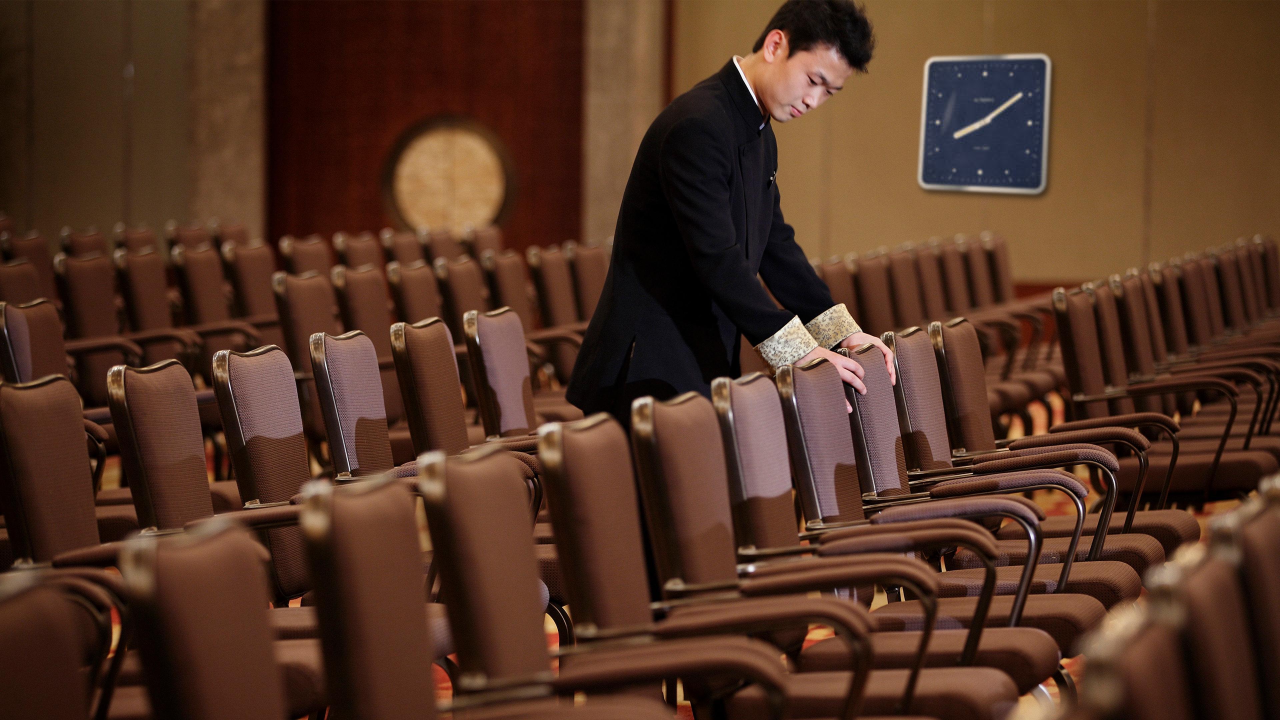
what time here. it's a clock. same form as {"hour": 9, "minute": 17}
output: {"hour": 8, "minute": 9}
